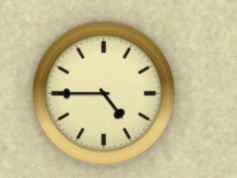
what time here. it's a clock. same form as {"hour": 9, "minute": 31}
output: {"hour": 4, "minute": 45}
